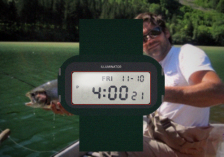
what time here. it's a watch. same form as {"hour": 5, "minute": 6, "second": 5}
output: {"hour": 4, "minute": 0, "second": 21}
